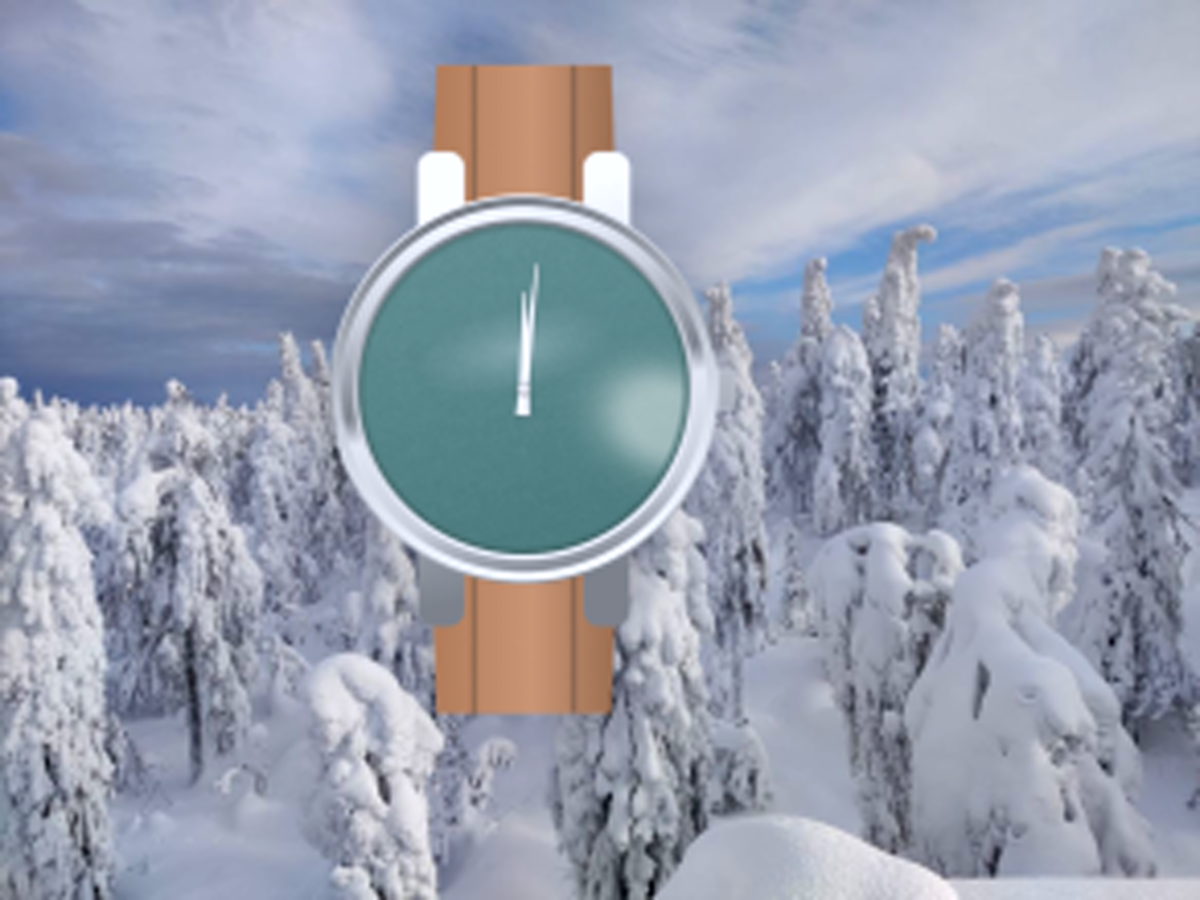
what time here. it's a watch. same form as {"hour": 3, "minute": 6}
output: {"hour": 12, "minute": 1}
